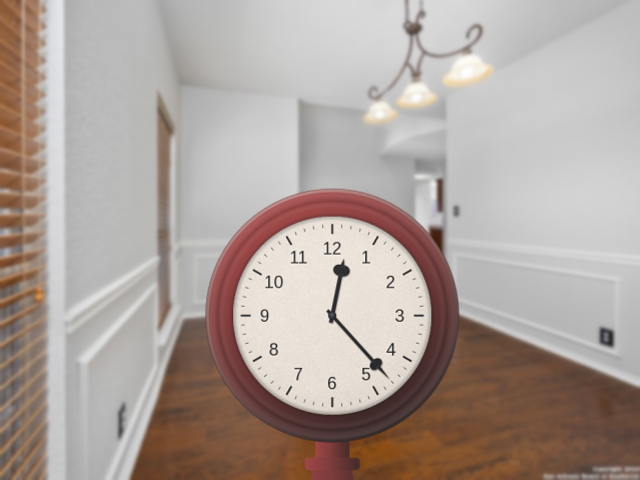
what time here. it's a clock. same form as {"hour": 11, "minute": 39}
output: {"hour": 12, "minute": 23}
